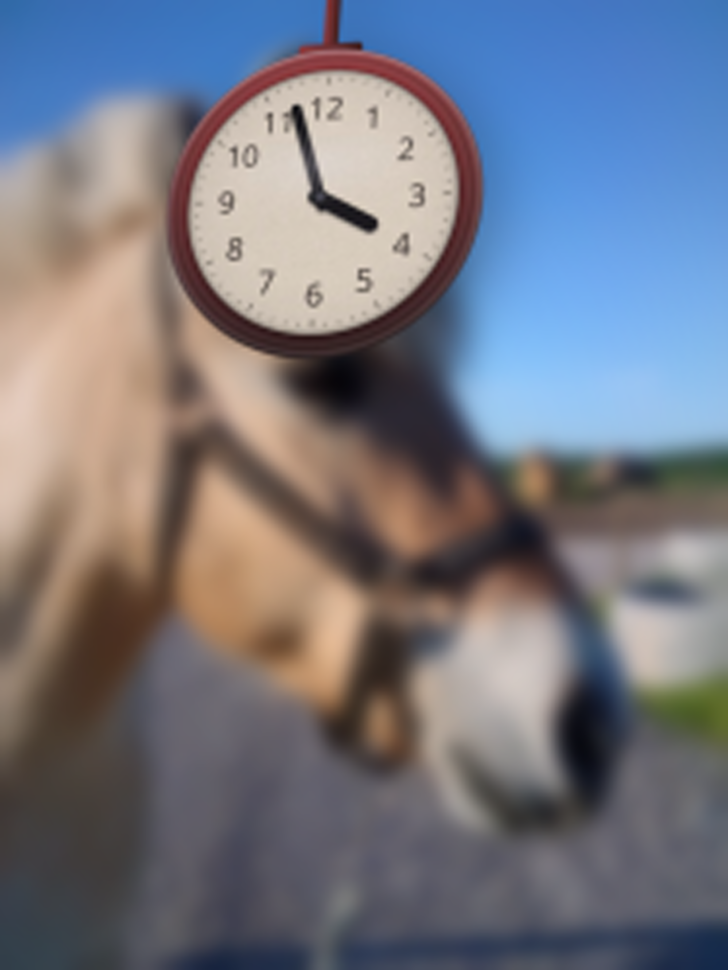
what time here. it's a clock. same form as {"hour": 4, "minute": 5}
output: {"hour": 3, "minute": 57}
